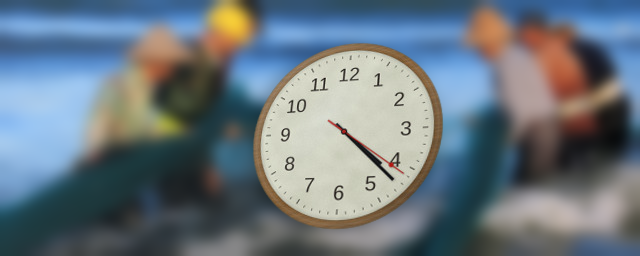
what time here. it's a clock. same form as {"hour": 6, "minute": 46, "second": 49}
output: {"hour": 4, "minute": 22, "second": 21}
